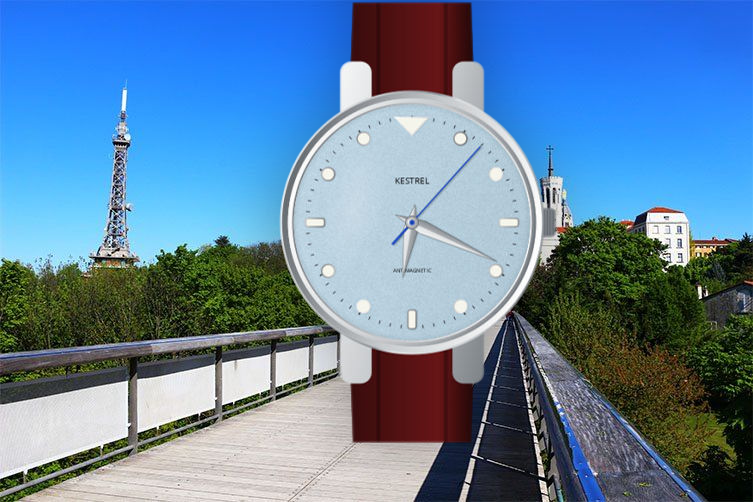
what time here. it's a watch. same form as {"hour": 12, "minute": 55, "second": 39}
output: {"hour": 6, "minute": 19, "second": 7}
